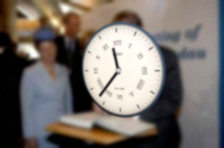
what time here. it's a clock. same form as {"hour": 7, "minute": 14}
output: {"hour": 11, "minute": 37}
